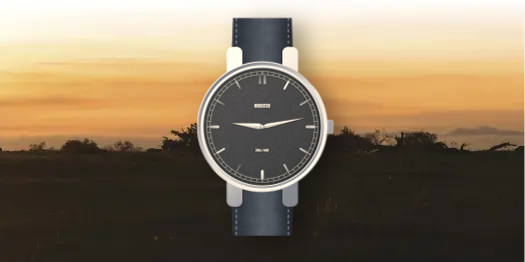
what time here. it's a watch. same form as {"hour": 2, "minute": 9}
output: {"hour": 9, "minute": 13}
